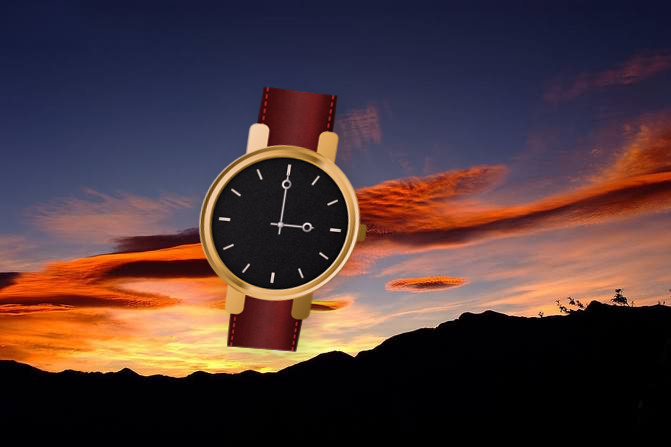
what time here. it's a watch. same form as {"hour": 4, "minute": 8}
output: {"hour": 3, "minute": 0}
